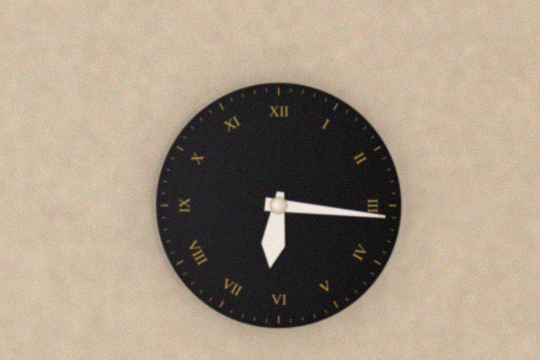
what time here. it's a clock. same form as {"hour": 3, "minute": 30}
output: {"hour": 6, "minute": 16}
